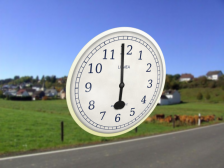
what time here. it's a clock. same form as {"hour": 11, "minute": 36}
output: {"hour": 5, "minute": 59}
